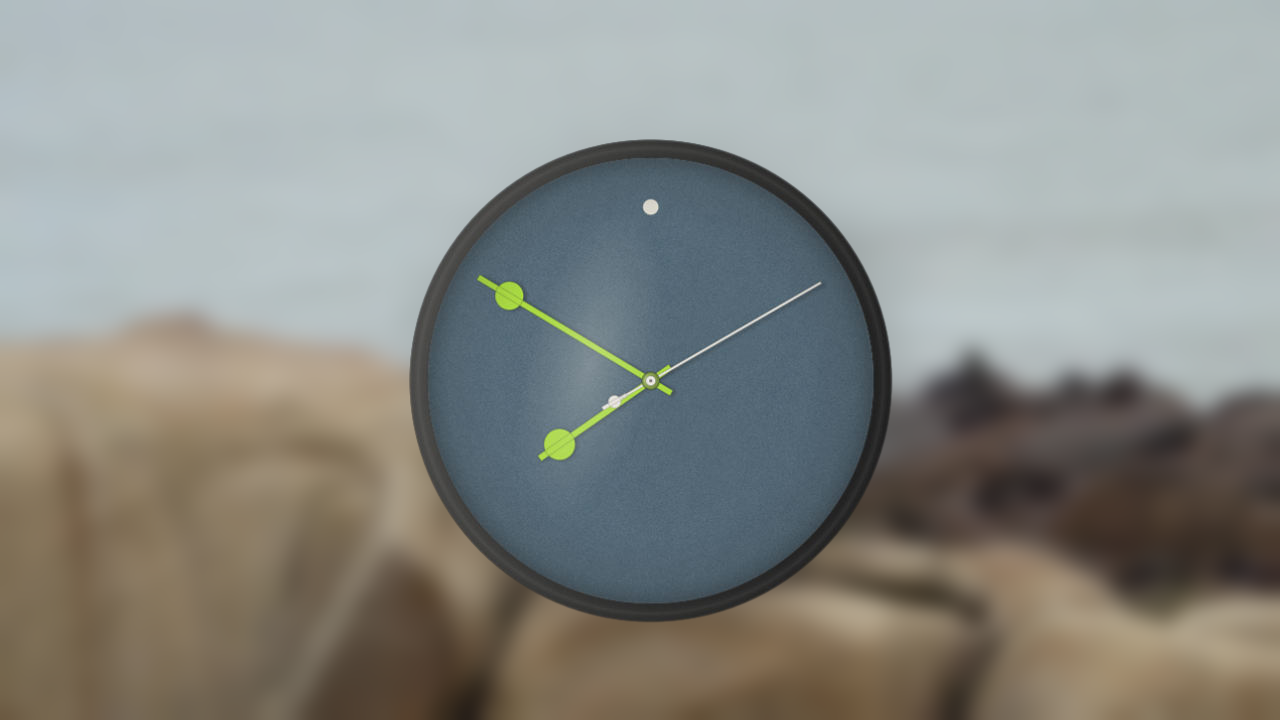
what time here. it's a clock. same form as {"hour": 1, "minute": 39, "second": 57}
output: {"hour": 7, "minute": 50, "second": 10}
